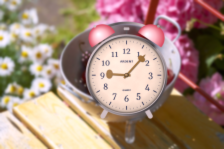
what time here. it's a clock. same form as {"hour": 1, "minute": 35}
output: {"hour": 9, "minute": 7}
